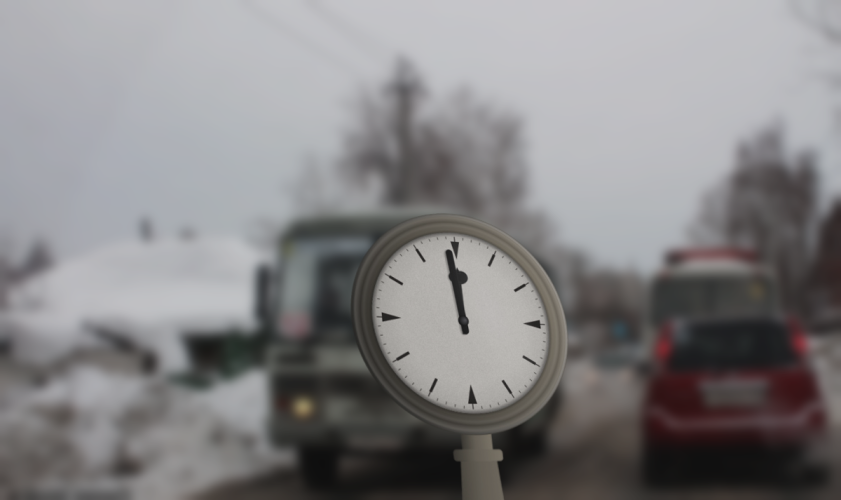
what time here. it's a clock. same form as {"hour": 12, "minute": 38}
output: {"hour": 11, "minute": 59}
